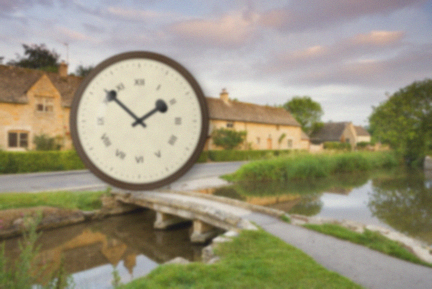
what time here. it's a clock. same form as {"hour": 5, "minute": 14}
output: {"hour": 1, "minute": 52}
